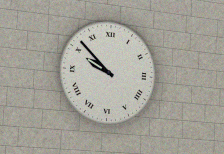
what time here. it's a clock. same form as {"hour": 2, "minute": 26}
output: {"hour": 9, "minute": 52}
